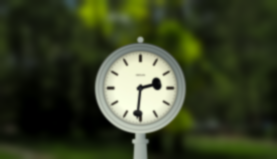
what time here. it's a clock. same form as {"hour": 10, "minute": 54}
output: {"hour": 2, "minute": 31}
